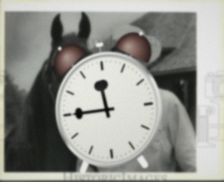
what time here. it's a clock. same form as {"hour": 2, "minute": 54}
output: {"hour": 11, "minute": 45}
